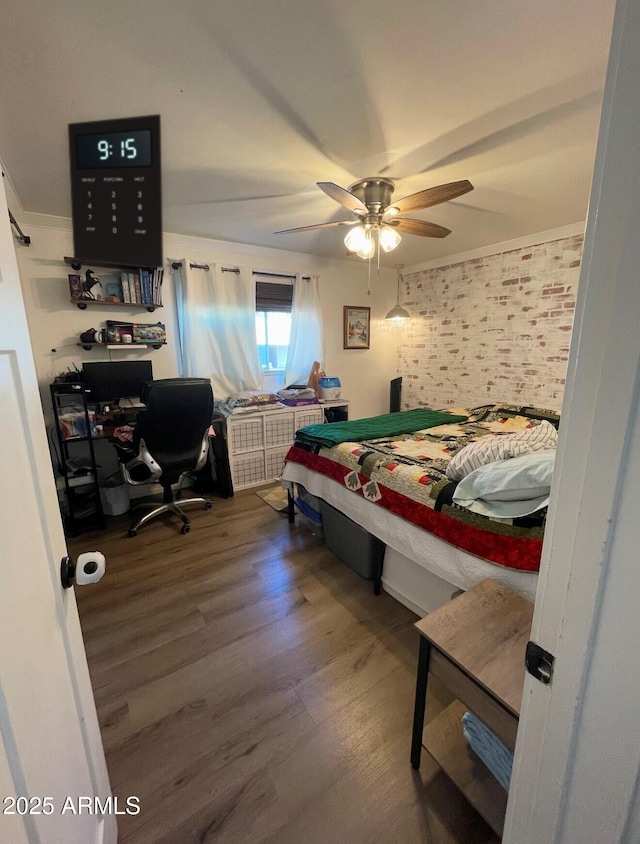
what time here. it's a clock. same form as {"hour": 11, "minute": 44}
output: {"hour": 9, "minute": 15}
